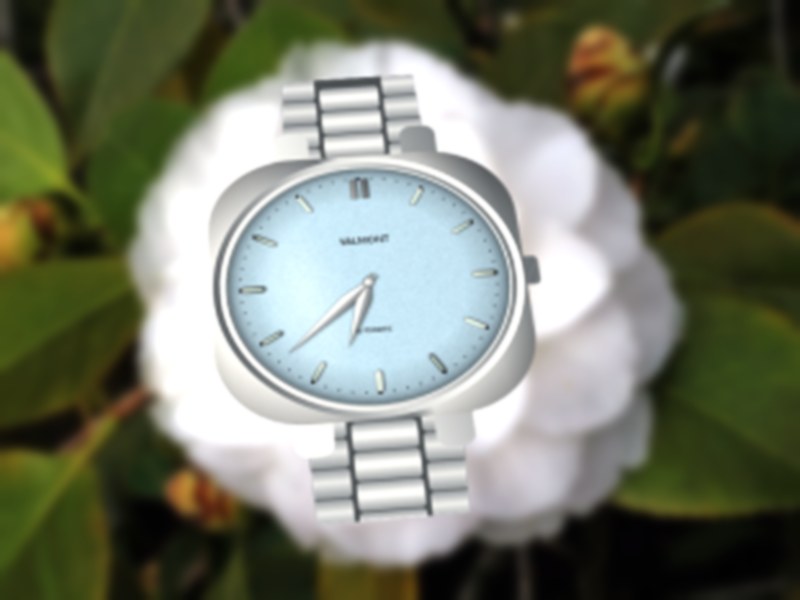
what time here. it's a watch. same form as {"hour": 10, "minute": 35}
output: {"hour": 6, "minute": 38}
